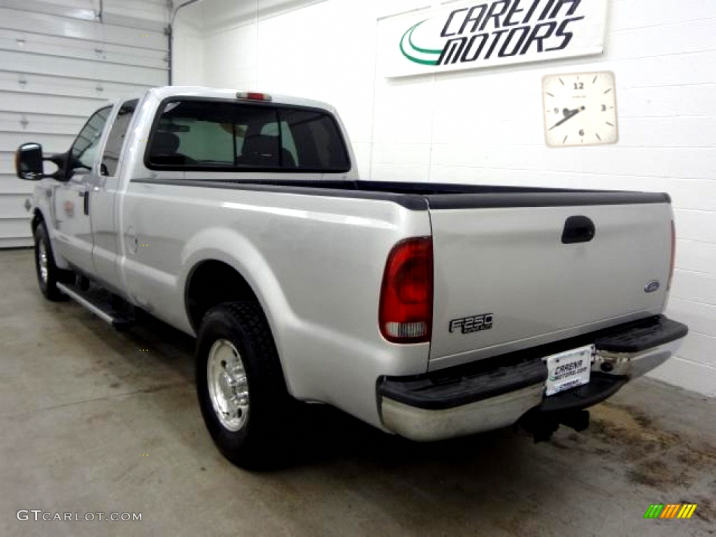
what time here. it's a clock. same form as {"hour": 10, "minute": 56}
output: {"hour": 8, "minute": 40}
